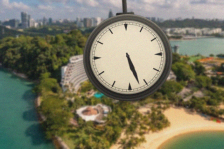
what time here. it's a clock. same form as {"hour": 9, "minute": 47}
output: {"hour": 5, "minute": 27}
